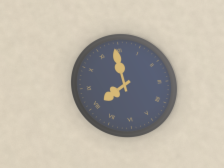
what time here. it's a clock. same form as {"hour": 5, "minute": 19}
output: {"hour": 7, "minute": 59}
